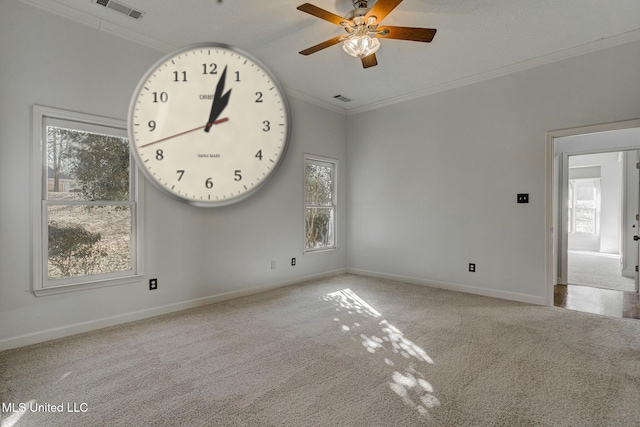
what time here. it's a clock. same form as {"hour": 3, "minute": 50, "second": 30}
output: {"hour": 1, "minute": 2, "second": 42}
